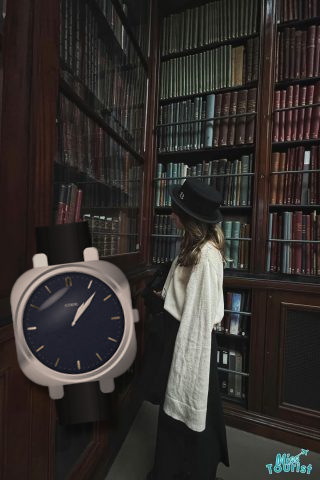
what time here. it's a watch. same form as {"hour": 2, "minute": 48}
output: {"hour": 1, "minute": 7}
